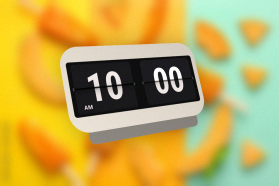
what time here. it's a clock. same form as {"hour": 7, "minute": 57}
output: {"hour": 10, "minute": 0}
